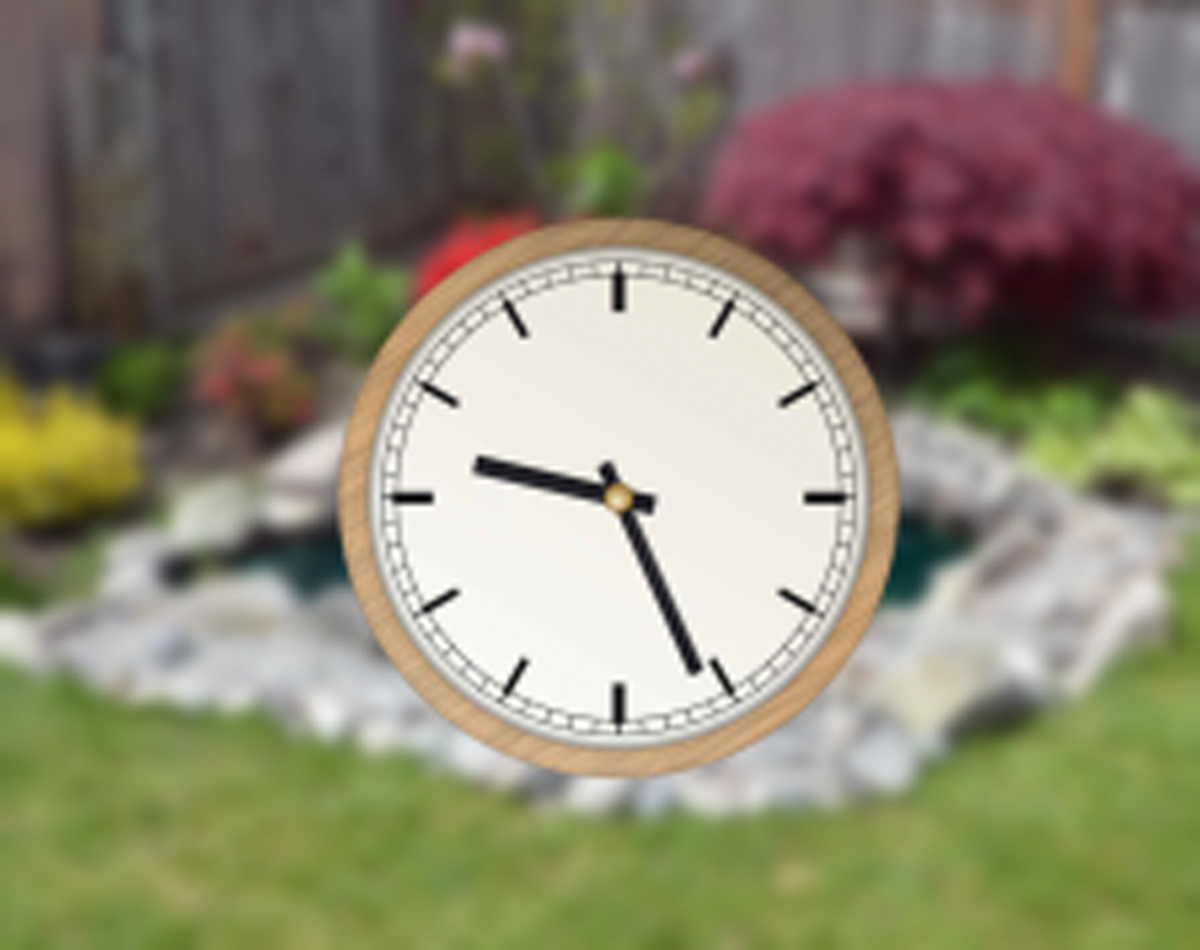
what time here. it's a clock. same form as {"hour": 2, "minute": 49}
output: {"hour": 9, "minute": 26}
